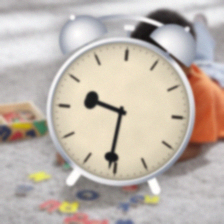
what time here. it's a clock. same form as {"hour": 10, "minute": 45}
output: {"hour": 9, "minute": 31}
